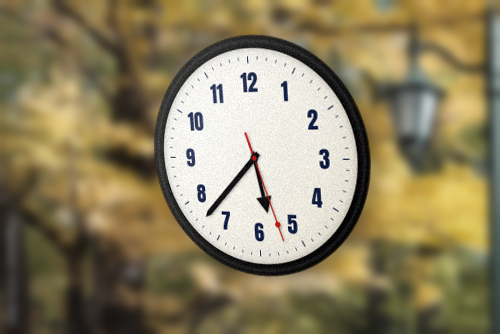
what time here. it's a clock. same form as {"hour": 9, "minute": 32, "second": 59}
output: {"hour": 5, "minute": 37, "second": 27}
